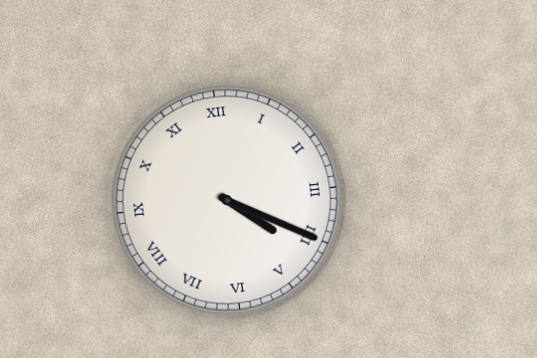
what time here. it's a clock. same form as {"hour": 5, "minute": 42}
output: {"hour": 4, "minute": 20}
